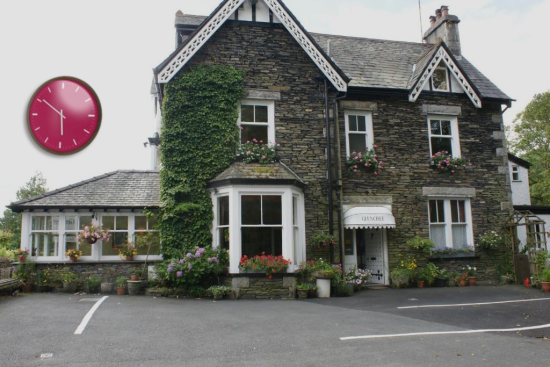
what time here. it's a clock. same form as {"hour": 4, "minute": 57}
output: {"hour": 5, "minute": 51}
